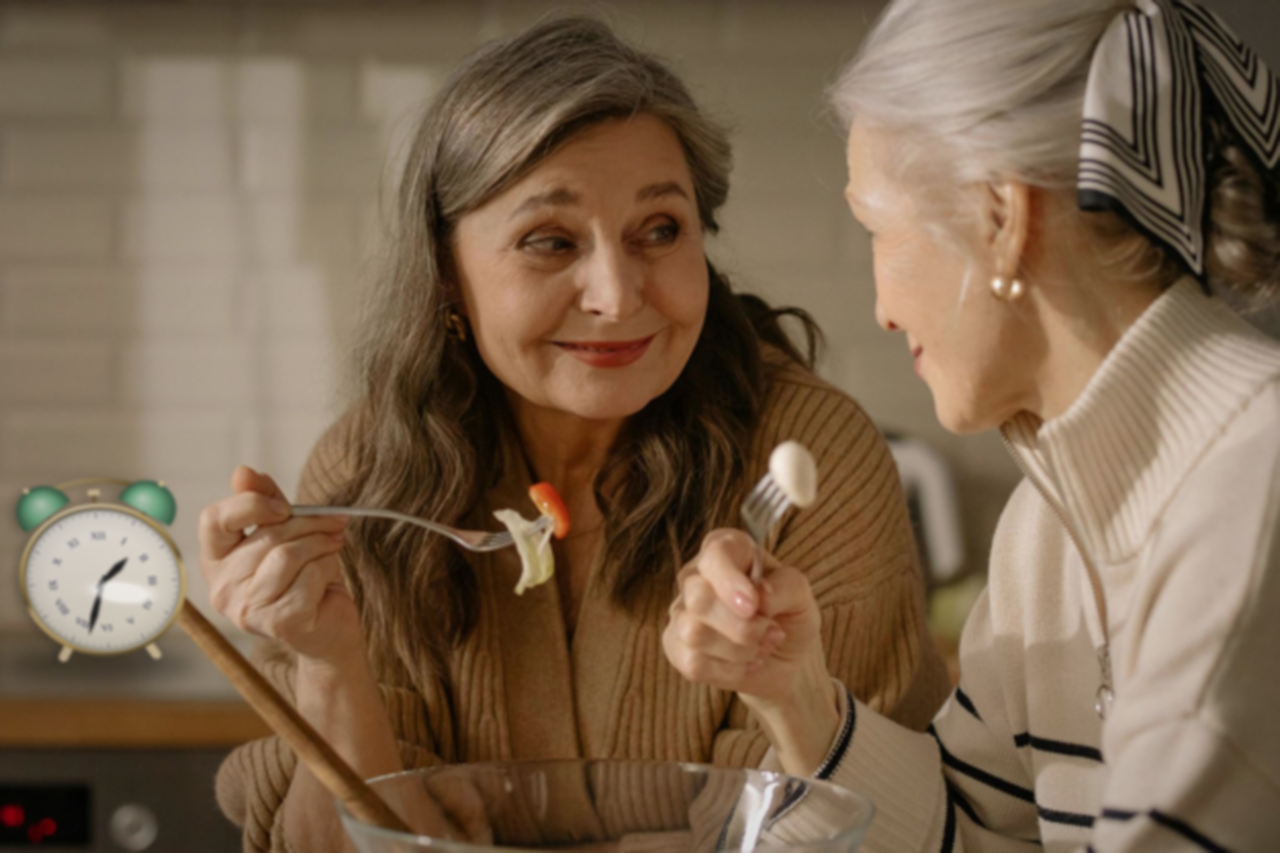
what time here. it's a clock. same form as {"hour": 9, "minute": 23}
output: {"hour": 1, "minute": 33}
